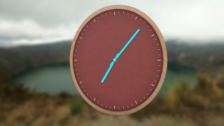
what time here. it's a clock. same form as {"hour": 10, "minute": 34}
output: {"hour": 7, "minute": 7}
